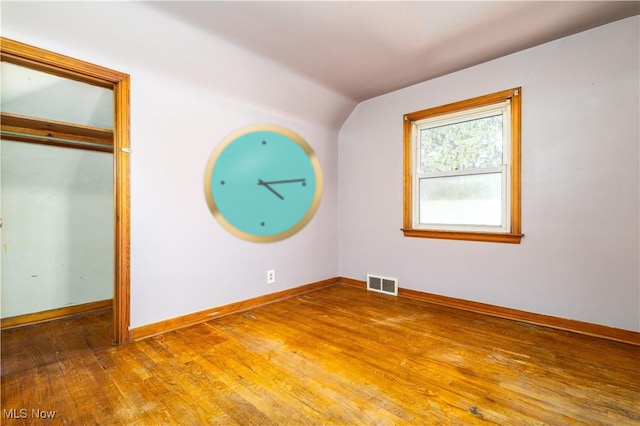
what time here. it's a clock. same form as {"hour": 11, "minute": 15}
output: {"hour": 4, "minute": 14}
